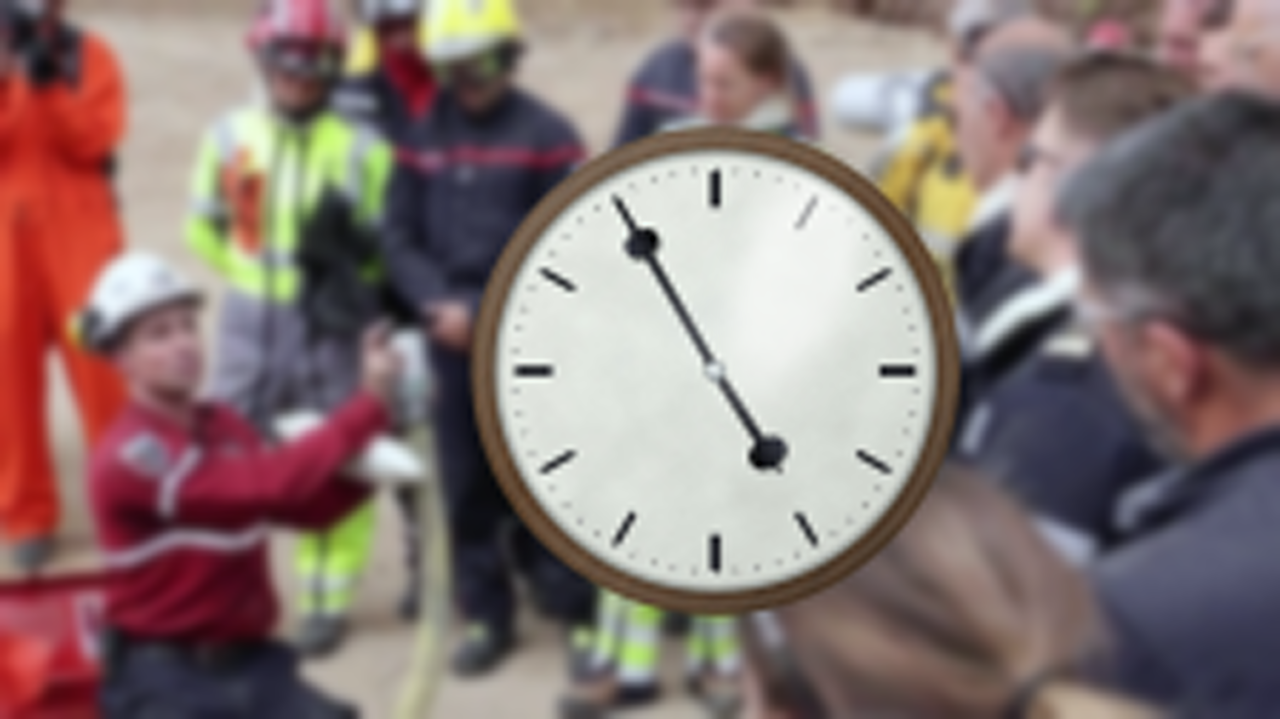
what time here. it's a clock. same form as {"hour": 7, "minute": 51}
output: {"hour": 4, "minute": 55}
